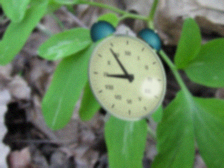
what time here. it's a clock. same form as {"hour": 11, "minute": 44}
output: {"hour": 8, "minute": 54}
